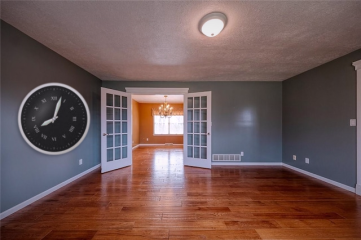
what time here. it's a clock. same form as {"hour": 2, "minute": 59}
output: {"hour": 8, "minute": 3}
